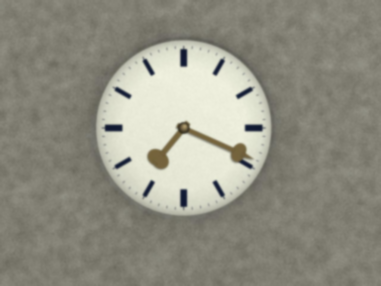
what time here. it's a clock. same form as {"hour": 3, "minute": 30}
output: {"hour": 7, "minute": 19}
